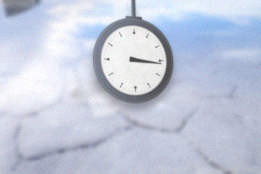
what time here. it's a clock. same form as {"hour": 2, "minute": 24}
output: {"hour": 3, "minute": 16}
